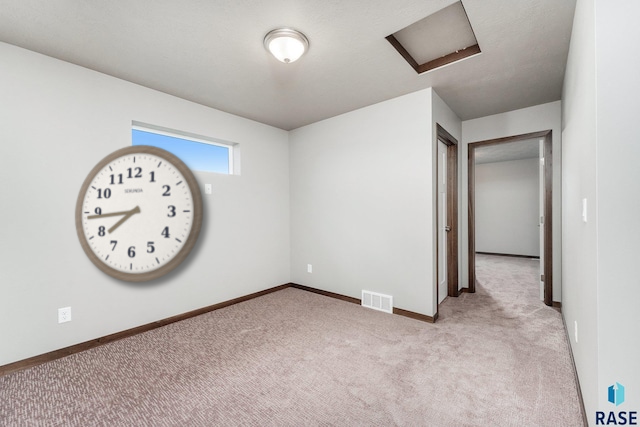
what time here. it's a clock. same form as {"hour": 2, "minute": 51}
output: {"hour": 7, "minute": 44}
